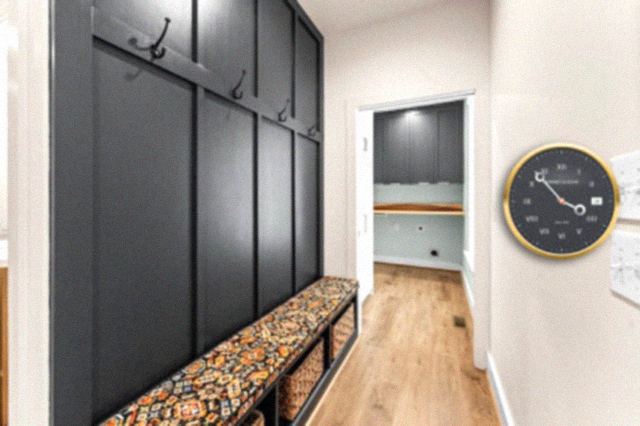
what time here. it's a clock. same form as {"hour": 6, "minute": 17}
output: {"hour": 3, "minute": 53}
